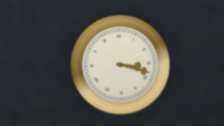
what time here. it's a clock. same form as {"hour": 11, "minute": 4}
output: {"hour": 3, "minute": 18}
